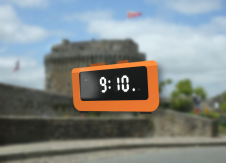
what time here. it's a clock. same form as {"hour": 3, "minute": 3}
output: {"hour": 9, "minute": 10}
